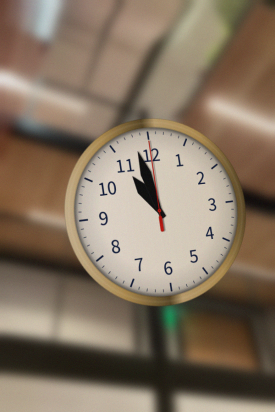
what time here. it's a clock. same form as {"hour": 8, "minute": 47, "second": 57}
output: {"hour": 10, "minute": 58, "second": 0}
